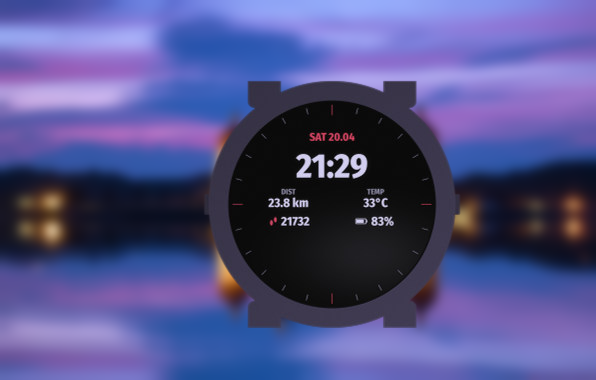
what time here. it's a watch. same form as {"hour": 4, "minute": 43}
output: {"hour": 21, "minute": 29}
